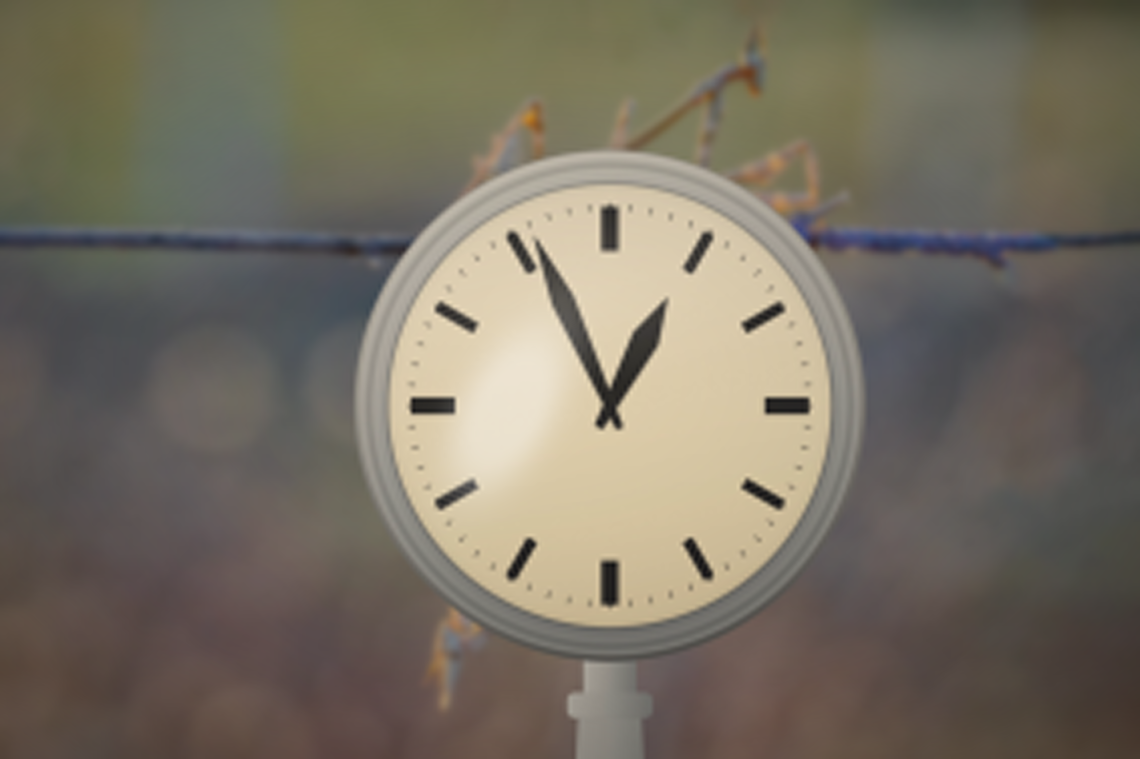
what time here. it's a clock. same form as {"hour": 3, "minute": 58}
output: {"hour": 12, "minute": 56}
